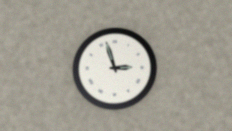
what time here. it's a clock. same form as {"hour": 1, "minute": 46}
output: {"hour": 2, "minute": 57}
